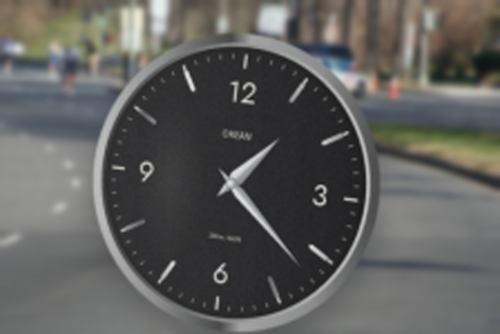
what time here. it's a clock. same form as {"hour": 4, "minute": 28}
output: {"hour": 1, "minute": 22}
